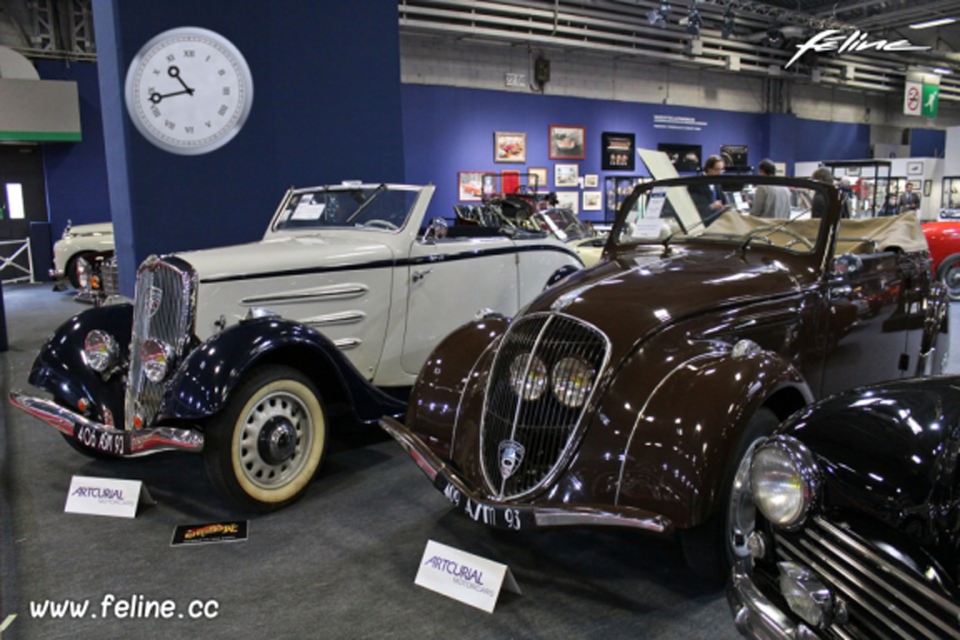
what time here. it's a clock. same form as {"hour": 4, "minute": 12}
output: {"hour": 10, "minute": 43}
